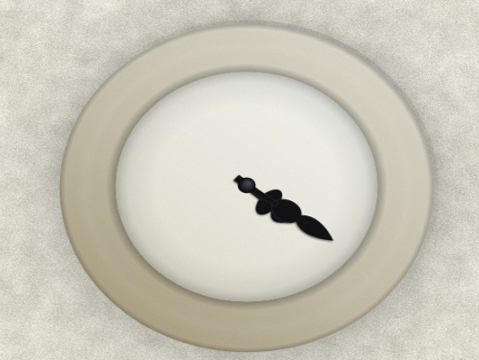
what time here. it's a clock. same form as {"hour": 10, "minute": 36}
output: {"hour": 4, "minute": 21}
